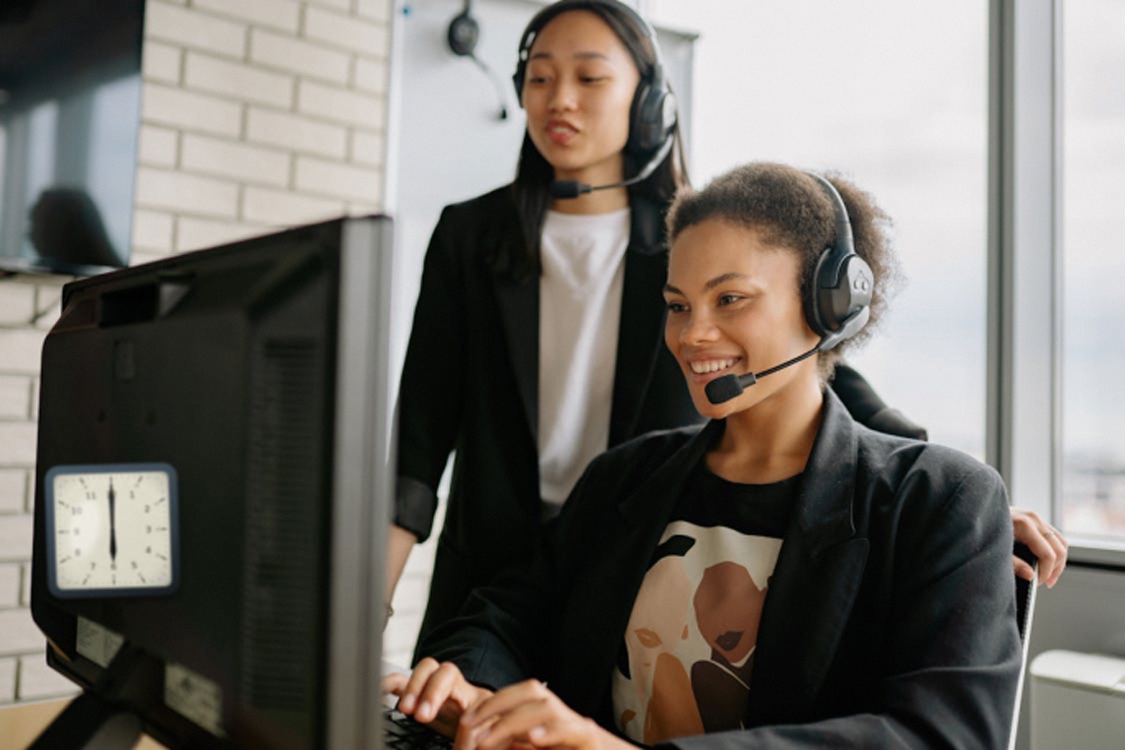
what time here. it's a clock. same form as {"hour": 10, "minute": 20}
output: {"hour": 6, "minute": 0}
